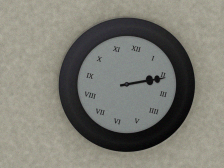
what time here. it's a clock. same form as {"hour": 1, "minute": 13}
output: {"hour": 2, "minute": 11}
